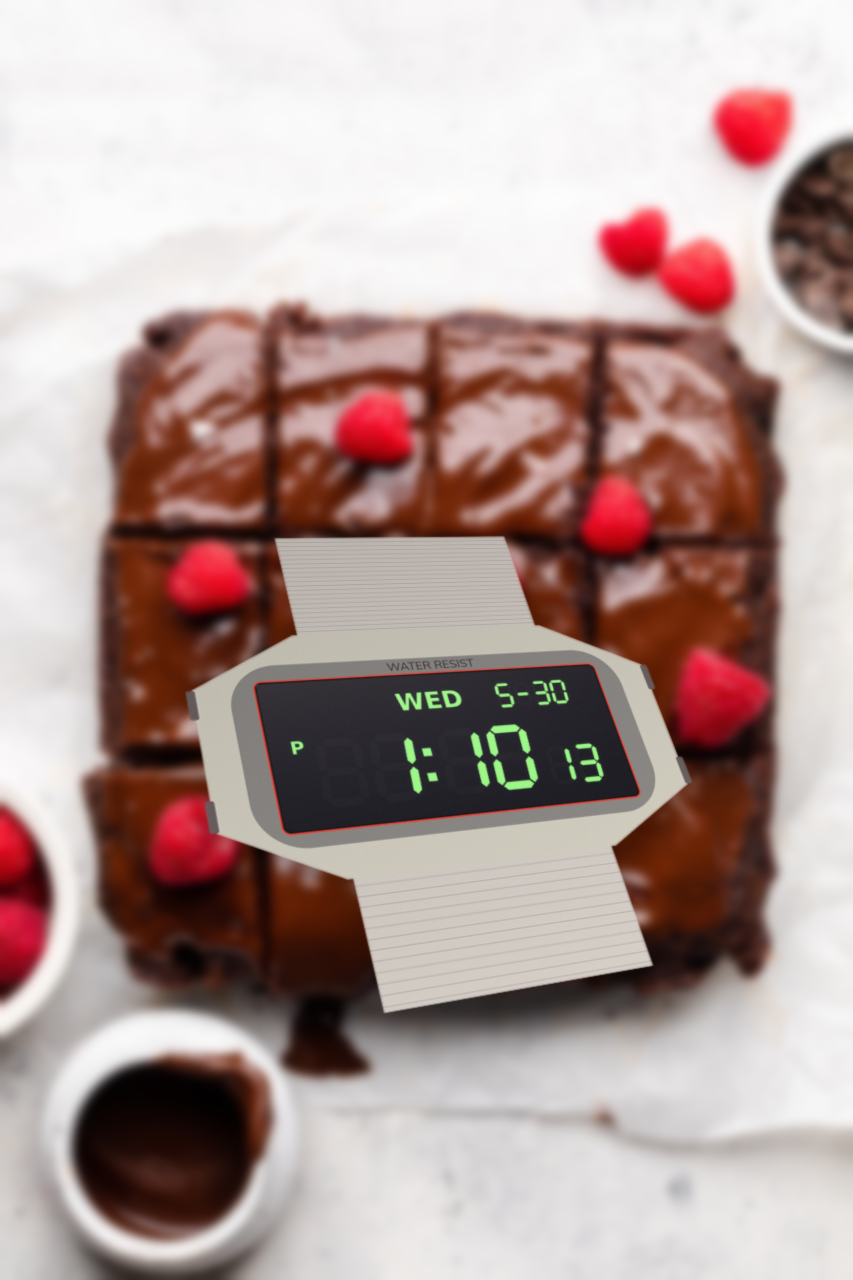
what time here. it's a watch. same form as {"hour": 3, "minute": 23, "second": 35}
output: {"hour": 1, "minute": 10, "second": 13}
